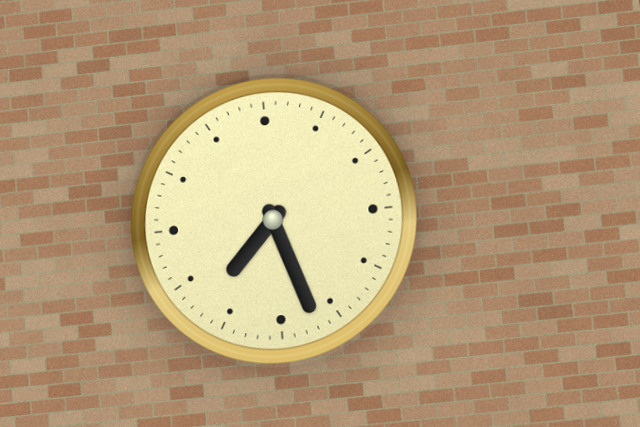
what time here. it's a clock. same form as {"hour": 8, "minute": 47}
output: {"hour": 7, "minute": 27}
